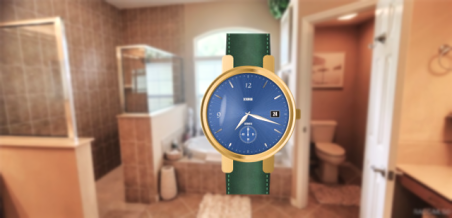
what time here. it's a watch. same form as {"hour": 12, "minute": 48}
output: {"hour": 7, "minute": 18}
